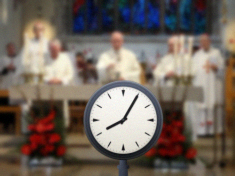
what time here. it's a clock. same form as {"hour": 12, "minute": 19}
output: {"hour": 8, "minute": 5}
